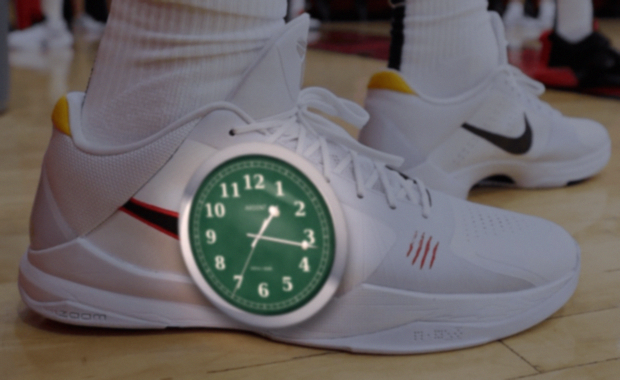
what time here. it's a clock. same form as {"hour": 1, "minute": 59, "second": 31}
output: {"hour": 1, "minute": 16, "second": 35}
